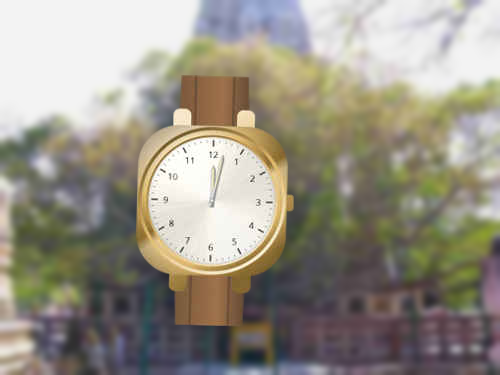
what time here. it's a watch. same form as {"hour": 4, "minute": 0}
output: {"hour": 12, "minute": 2}
